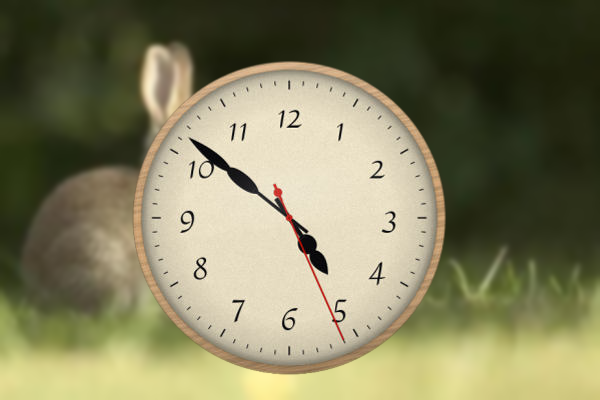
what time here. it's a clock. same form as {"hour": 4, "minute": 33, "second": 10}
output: {"hour": 4, "minute": 51, "second": 26}
